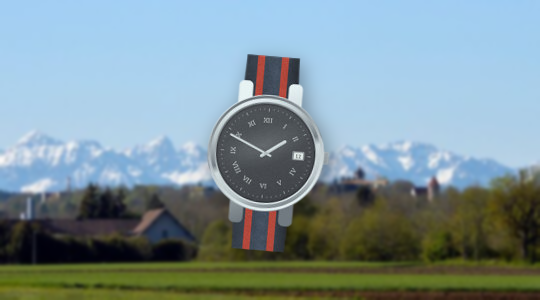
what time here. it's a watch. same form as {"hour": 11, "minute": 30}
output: {"hour": 1, "minute": 49}
